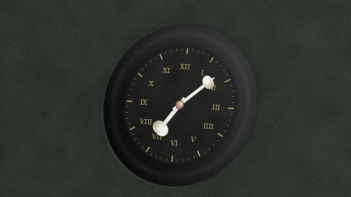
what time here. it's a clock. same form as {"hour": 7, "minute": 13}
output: {"hour": 7, "minute": 8}
